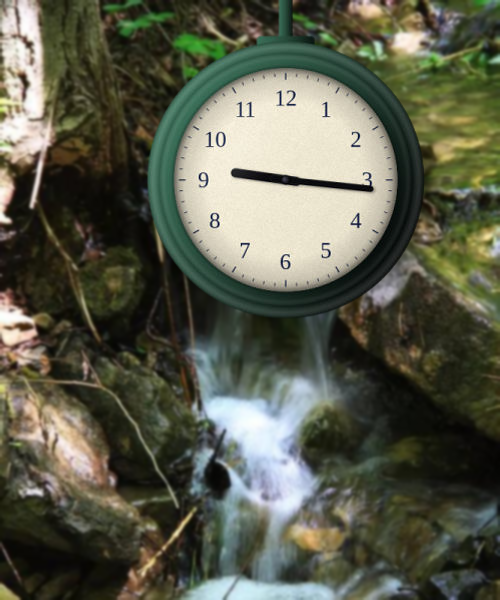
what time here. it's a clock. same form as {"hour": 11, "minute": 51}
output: {"hour": 9, "minute": 16}
